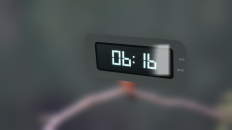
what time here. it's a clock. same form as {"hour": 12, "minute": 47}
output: {"hour": 6, "minute": 16}
